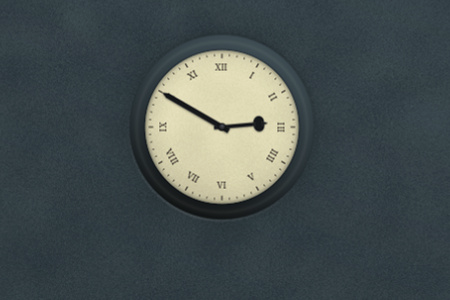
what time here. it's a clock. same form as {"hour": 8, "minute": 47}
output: {"hour": 2, "minute": 50}
